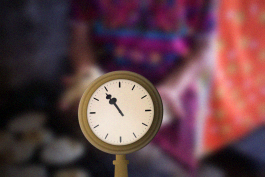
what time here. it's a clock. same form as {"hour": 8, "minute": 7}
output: {"hour": 10, "minute": 54}
